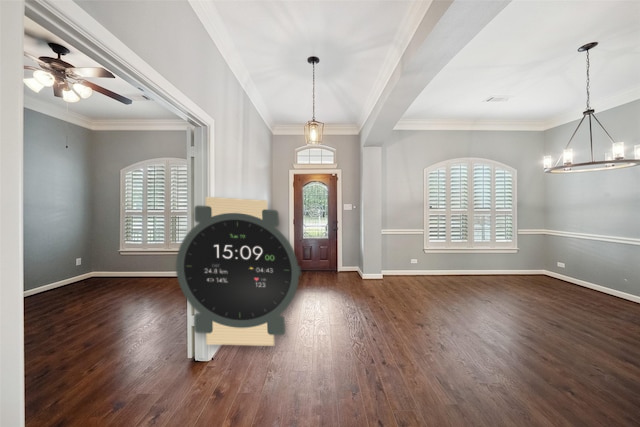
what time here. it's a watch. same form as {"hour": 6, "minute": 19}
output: {"hour": 15, "minute": 9}
